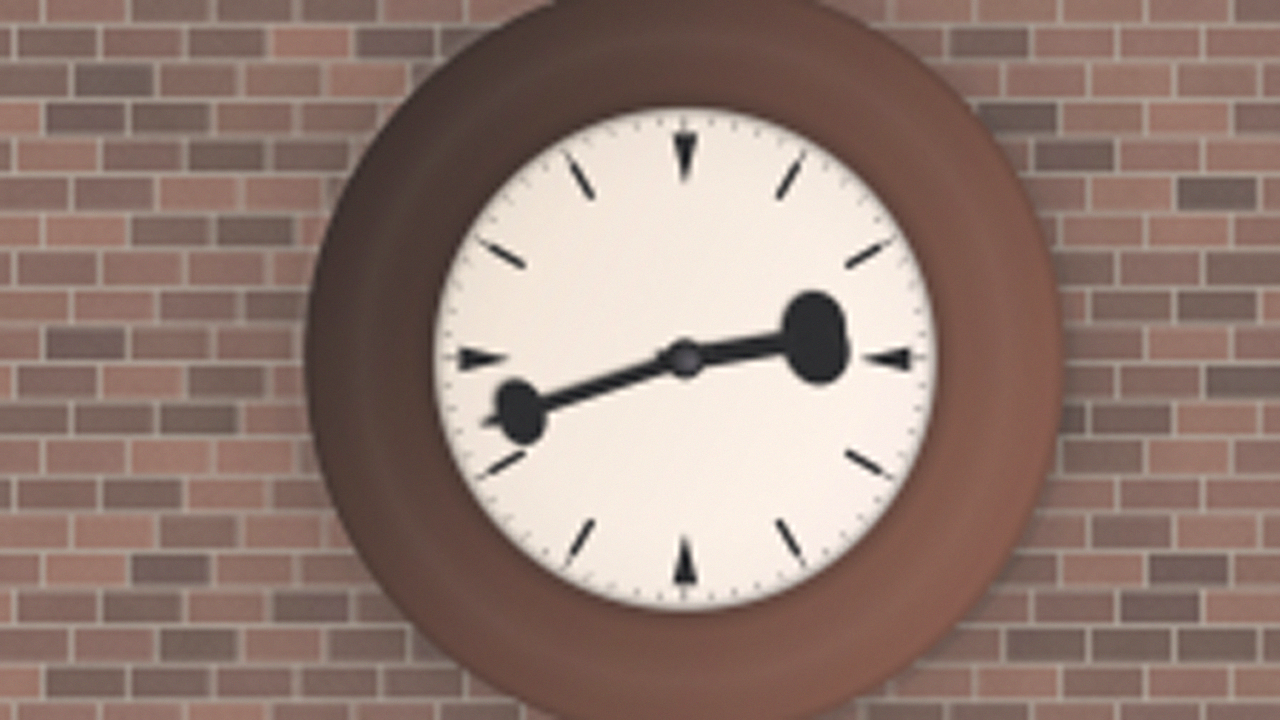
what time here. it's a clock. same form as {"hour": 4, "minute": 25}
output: {"hour": 2, "minute": 42}
